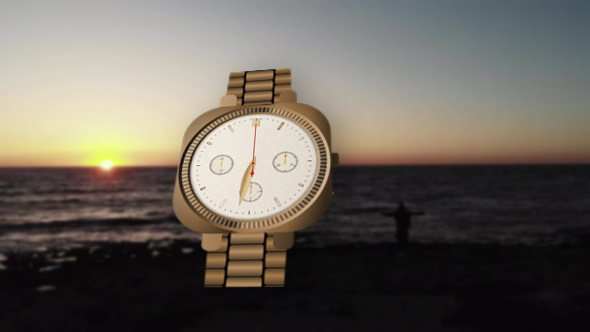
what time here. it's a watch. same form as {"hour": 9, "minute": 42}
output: {"hour": 6, "minute": 32}
